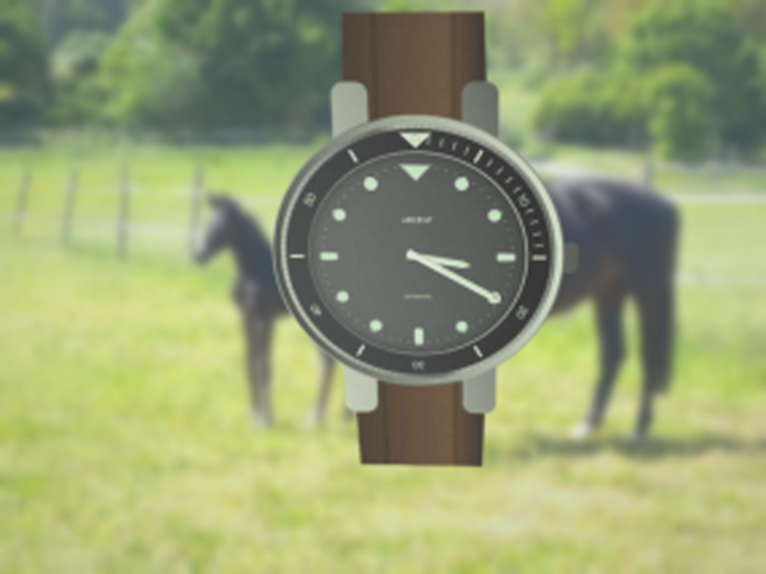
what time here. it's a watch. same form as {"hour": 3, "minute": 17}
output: {"hour": 3, "minute": 20}
